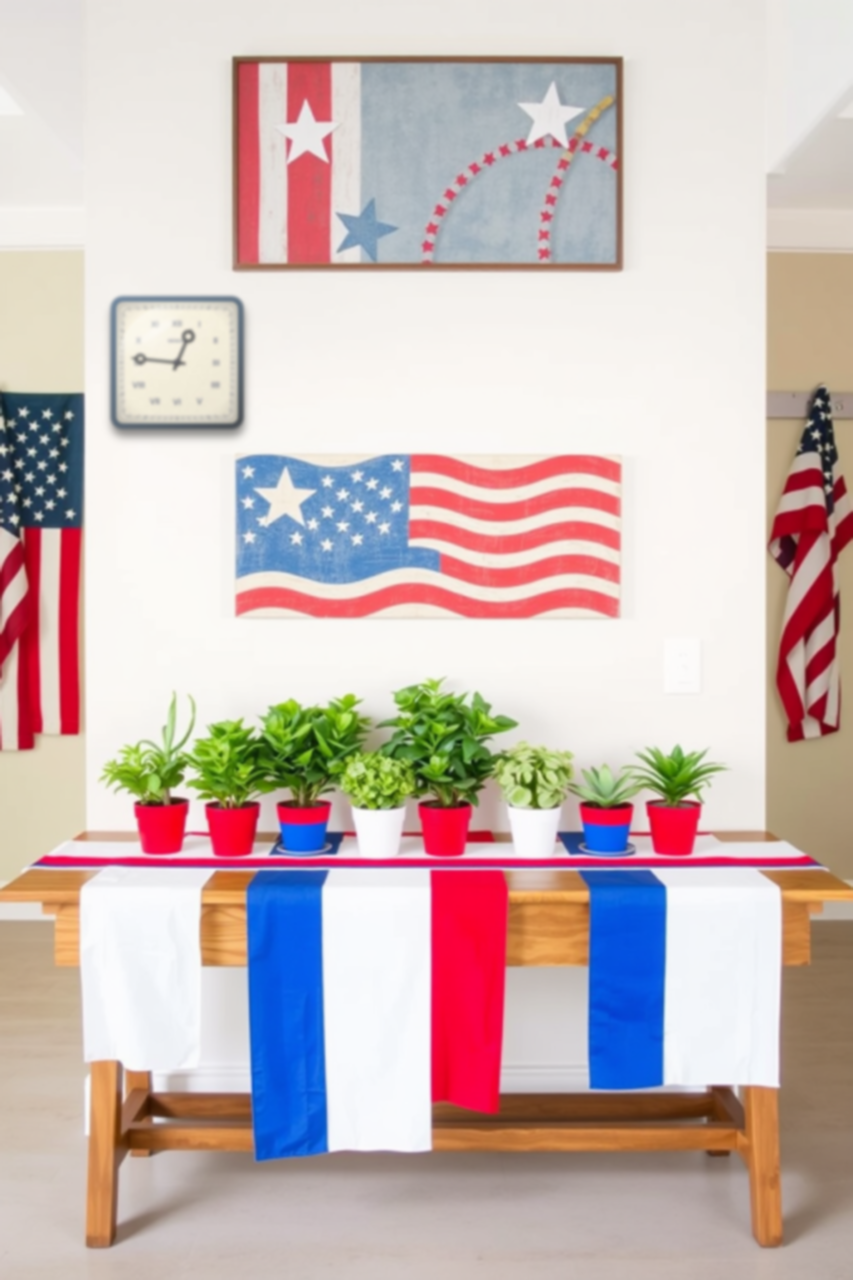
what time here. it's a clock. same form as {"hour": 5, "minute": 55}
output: {"hour": 12, "minute": 46}
